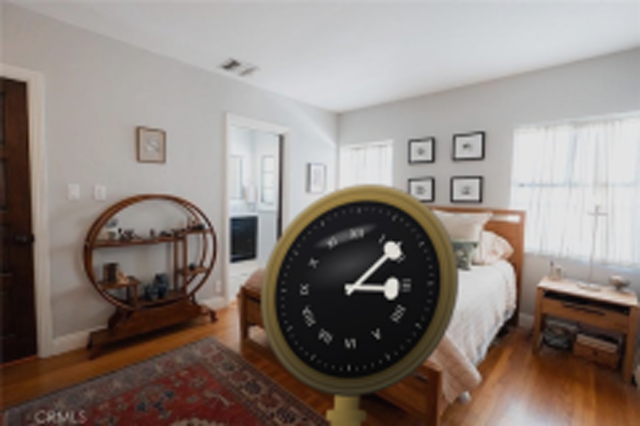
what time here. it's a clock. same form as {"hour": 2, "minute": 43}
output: {"hour": 3, "minute": 8}
